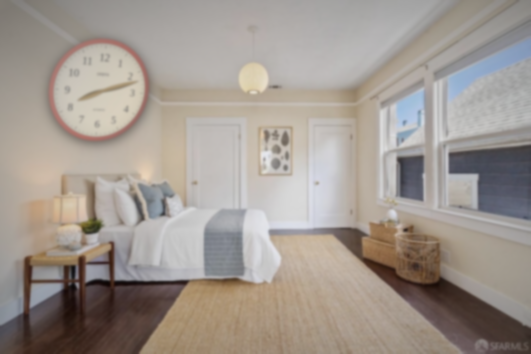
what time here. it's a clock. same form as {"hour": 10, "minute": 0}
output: {"hour": 8, "minute": 12}
